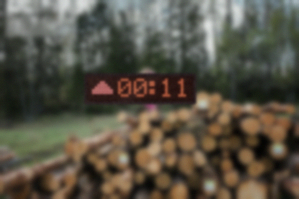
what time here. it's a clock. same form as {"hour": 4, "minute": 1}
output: {"hour": 0, "minute": 11}
